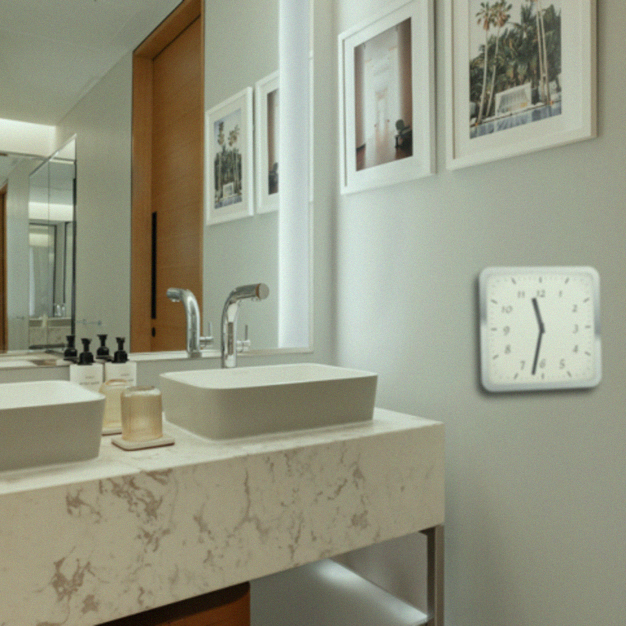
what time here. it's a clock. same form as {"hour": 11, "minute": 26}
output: {"hour": 11, "minute": 32}
